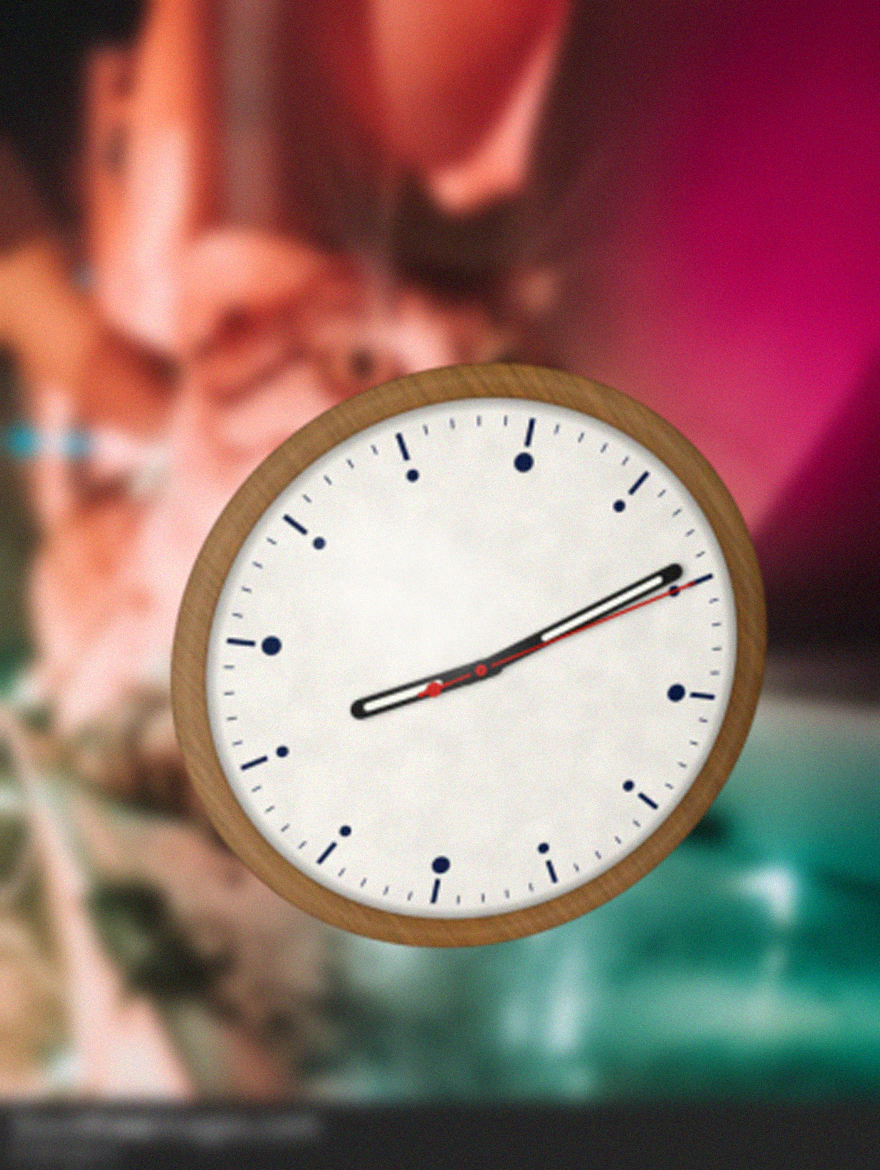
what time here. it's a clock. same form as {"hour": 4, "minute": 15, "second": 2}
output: {"hour": 8, "minute": 9, "second": 10}
